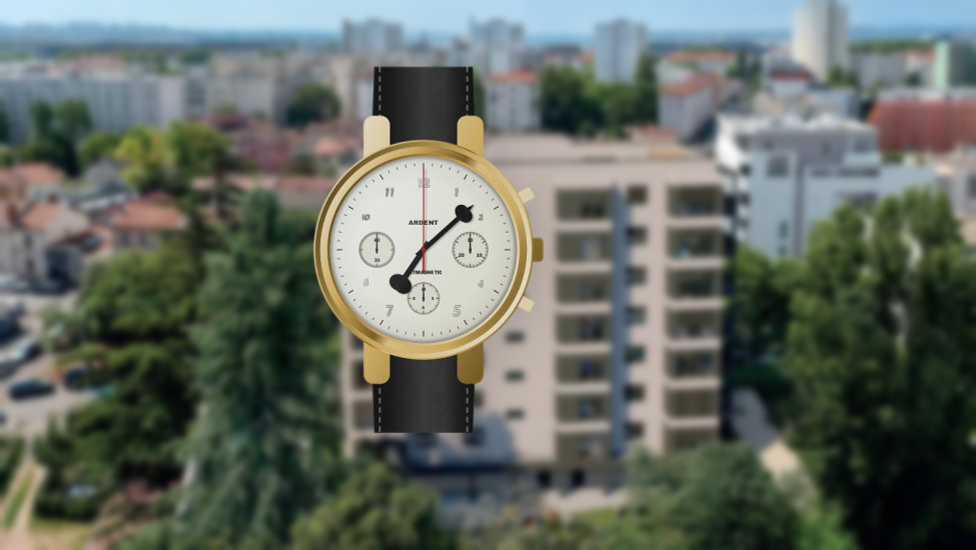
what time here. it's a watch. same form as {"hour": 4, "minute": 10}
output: {"hour": 7, "minute": 8}
